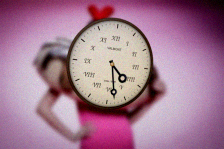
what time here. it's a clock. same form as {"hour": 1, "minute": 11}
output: {"hour": 4, "minute": 28}
